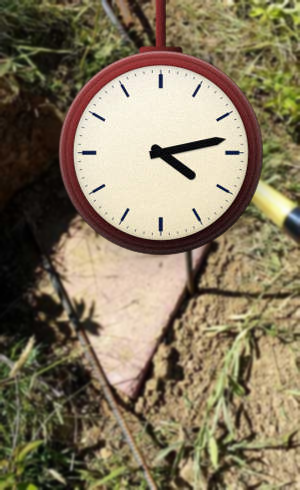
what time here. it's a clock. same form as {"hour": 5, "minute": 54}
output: {"hour": 4, "minute": 13}
